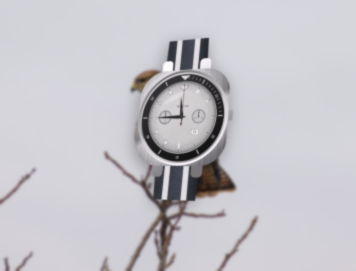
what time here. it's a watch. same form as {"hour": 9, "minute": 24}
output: {"hour": 11, "minute": 45}
